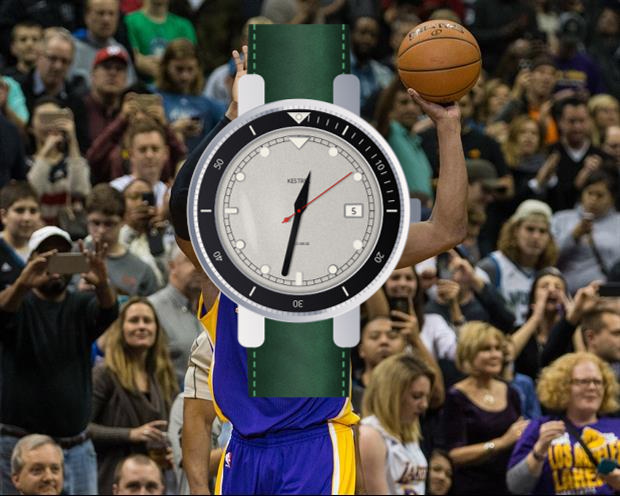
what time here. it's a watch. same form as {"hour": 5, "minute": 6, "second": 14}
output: {"hour": 12, "minute": 32, "second": 9}
